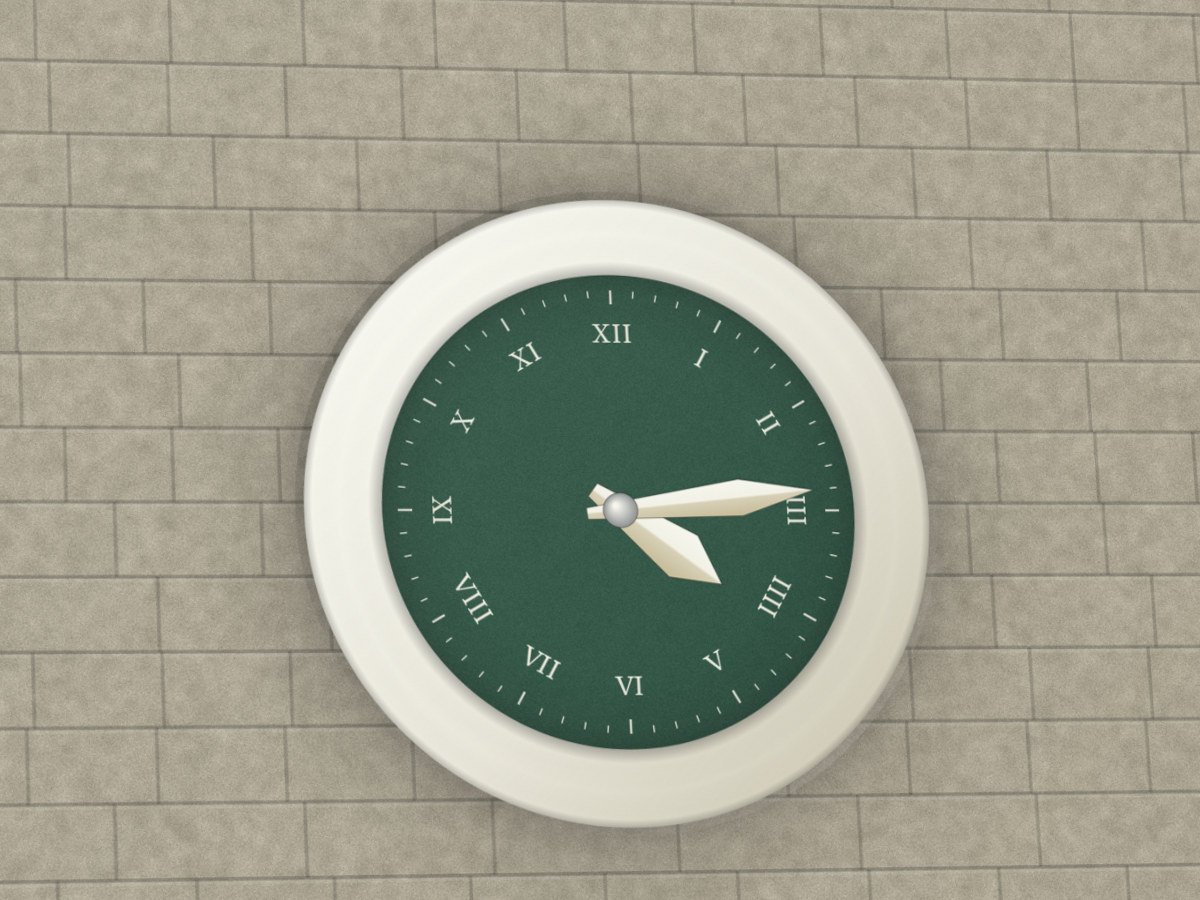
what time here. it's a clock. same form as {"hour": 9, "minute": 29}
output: {"hour": 4, "minute": 14}
